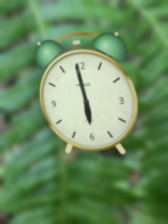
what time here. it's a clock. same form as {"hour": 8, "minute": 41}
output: {"hour": 5, "minute": 59}
